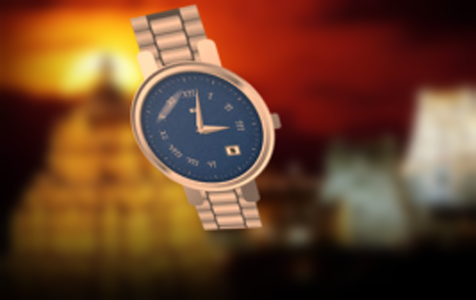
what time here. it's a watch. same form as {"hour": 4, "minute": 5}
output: {"hour": 3, "minute": 2}
